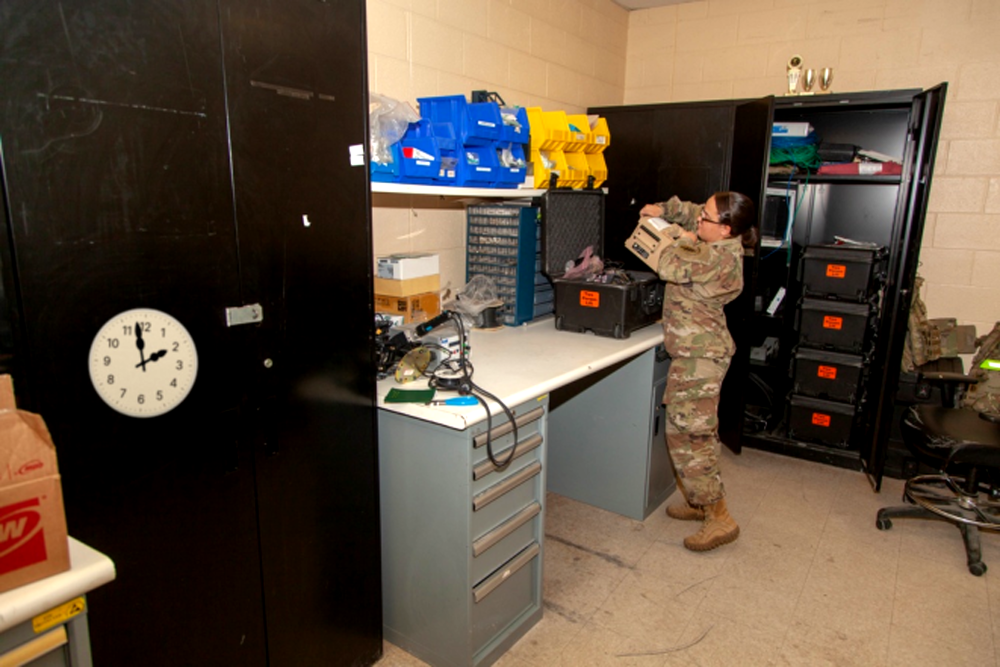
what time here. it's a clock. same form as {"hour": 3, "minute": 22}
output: {"hour": 1, "minute": 58}
